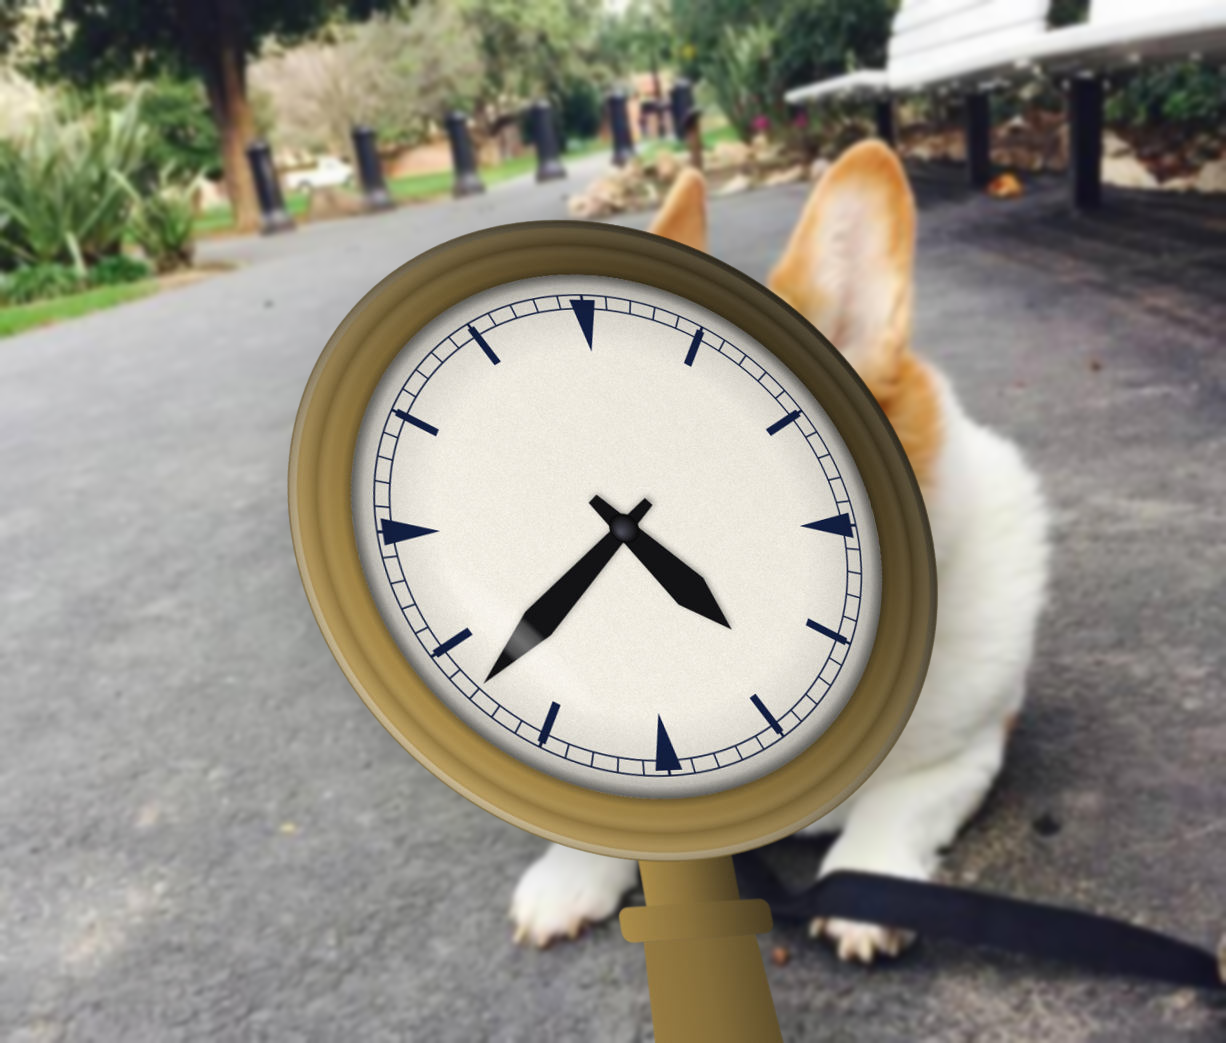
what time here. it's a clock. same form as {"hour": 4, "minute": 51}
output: {"hour": 4, "minute": 38}
